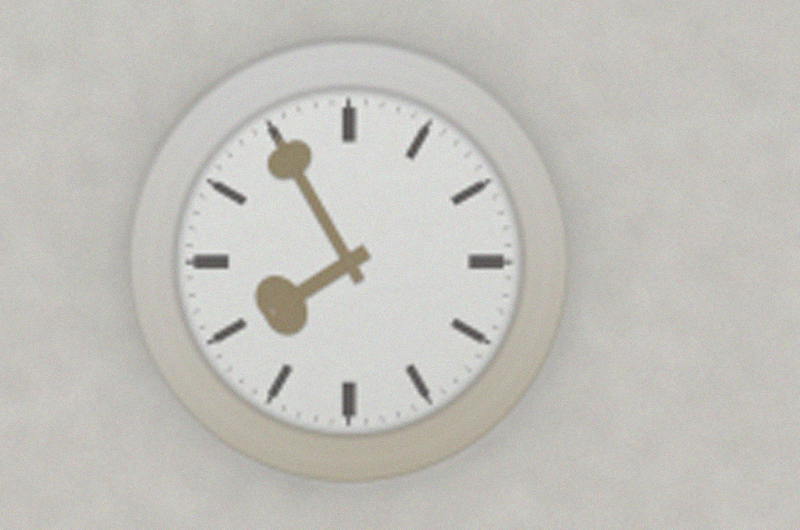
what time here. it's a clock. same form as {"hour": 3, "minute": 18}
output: {"hour": 7, "minute": 55}
